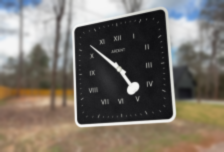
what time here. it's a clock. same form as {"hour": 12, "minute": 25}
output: {"hour": 4, "minute": 52}
